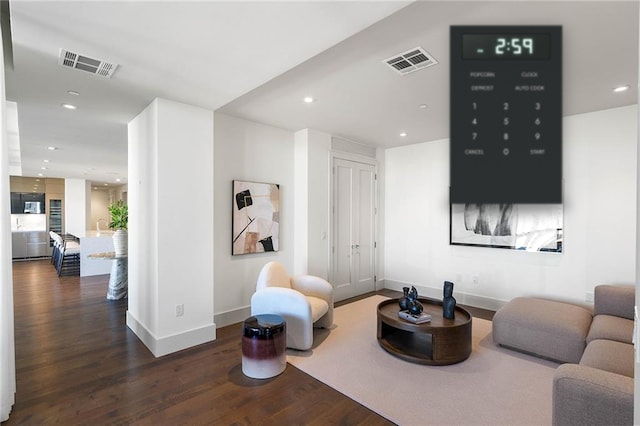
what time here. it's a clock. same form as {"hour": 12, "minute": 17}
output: {"hour": 2, "minute": 59}
